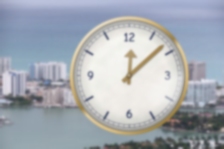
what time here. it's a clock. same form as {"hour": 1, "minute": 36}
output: {"hour": 12, "minute": 8}
